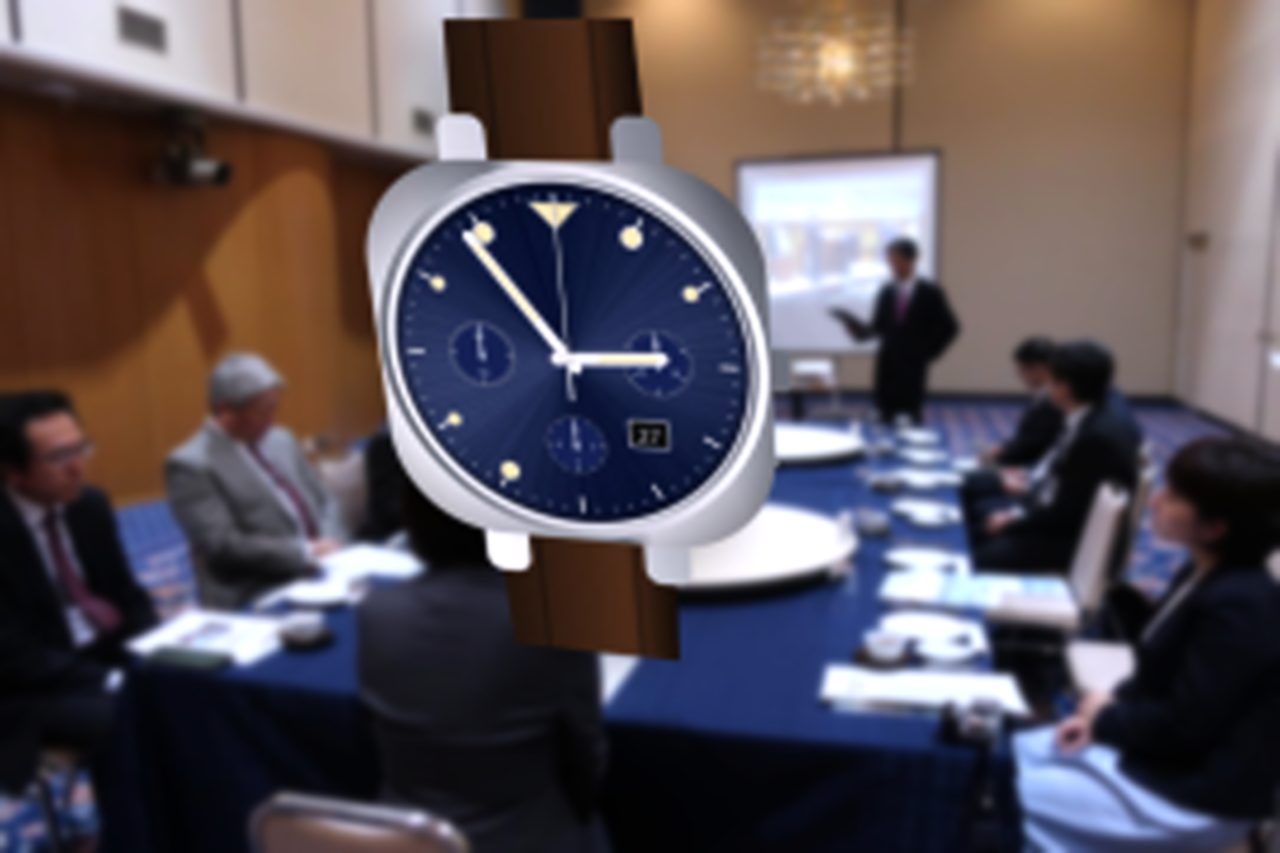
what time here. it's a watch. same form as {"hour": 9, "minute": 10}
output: {"hour": 2, "minute": 54}
